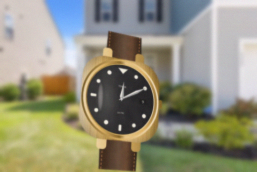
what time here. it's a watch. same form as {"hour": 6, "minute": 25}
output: {"hour": 12, "minute": 10}
